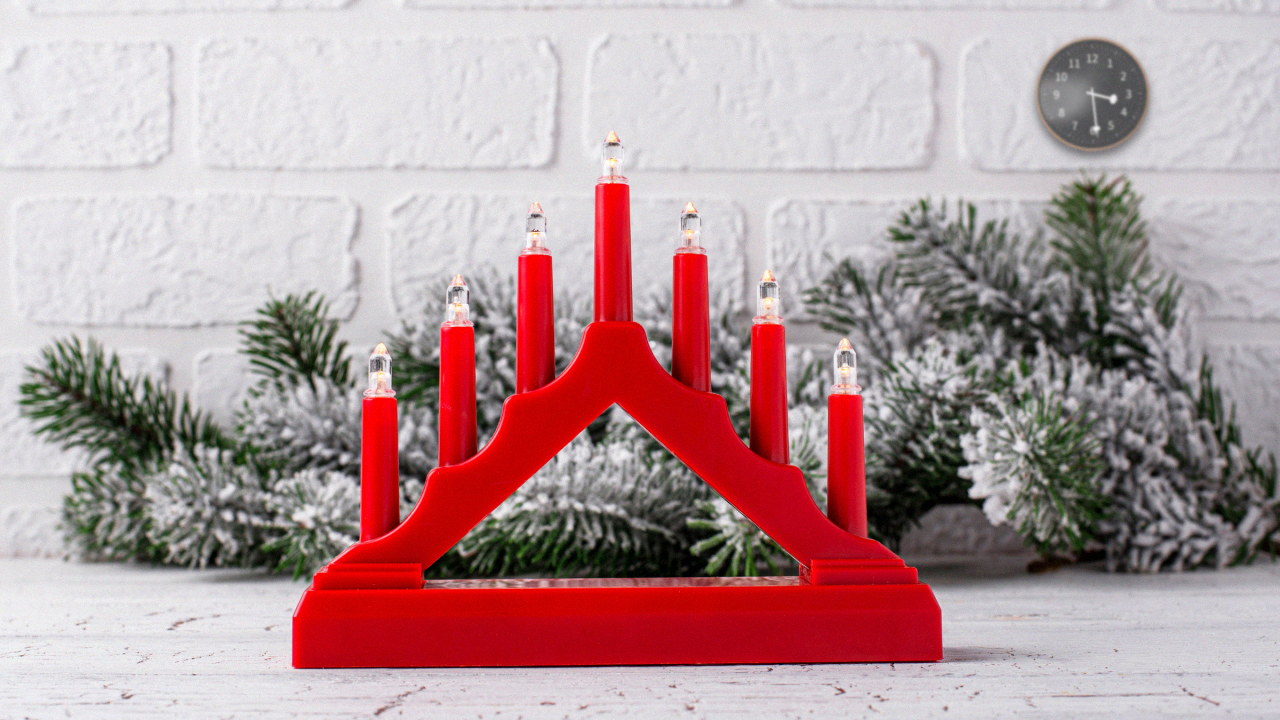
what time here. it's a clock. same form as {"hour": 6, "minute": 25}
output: {"hour": 3, "minute": 29}
